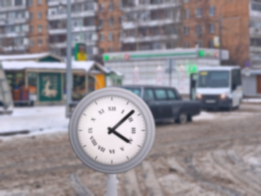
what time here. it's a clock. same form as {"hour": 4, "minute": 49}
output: {"hour": 4, "minute": 8}
